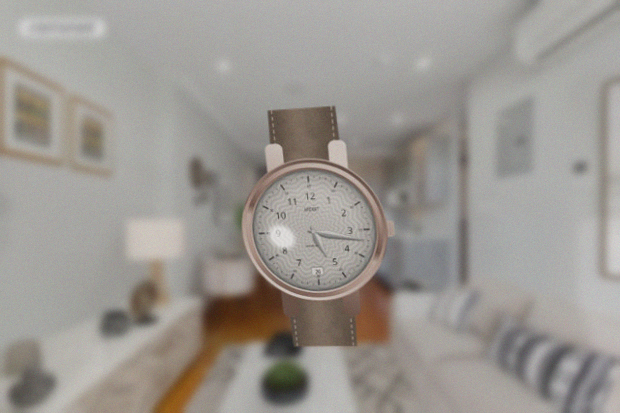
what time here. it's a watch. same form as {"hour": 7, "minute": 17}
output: {"hour": 5, "minute": 17}
